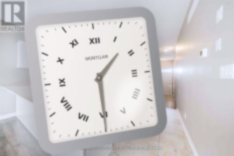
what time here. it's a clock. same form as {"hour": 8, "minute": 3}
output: {"hour": 1, "minute": 30}
